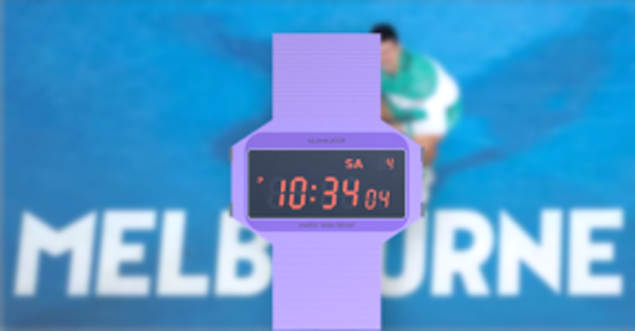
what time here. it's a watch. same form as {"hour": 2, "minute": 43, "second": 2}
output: {"hour": 10, "minute": 34, "second": 4}
